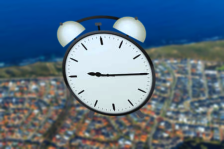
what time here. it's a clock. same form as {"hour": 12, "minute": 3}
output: {"hour": 9, "minute": 15}
